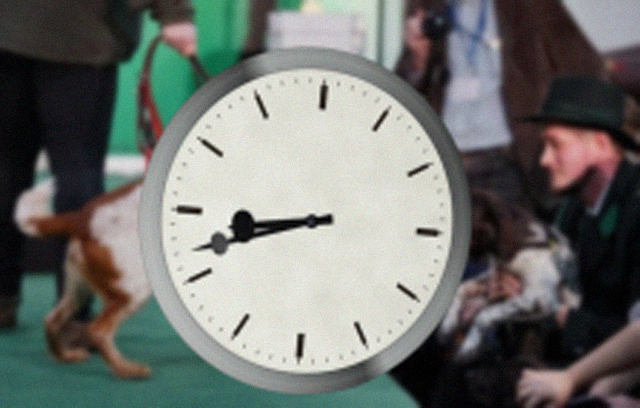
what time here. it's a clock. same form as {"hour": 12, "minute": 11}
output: {"hour": 8, "minute": 42}
